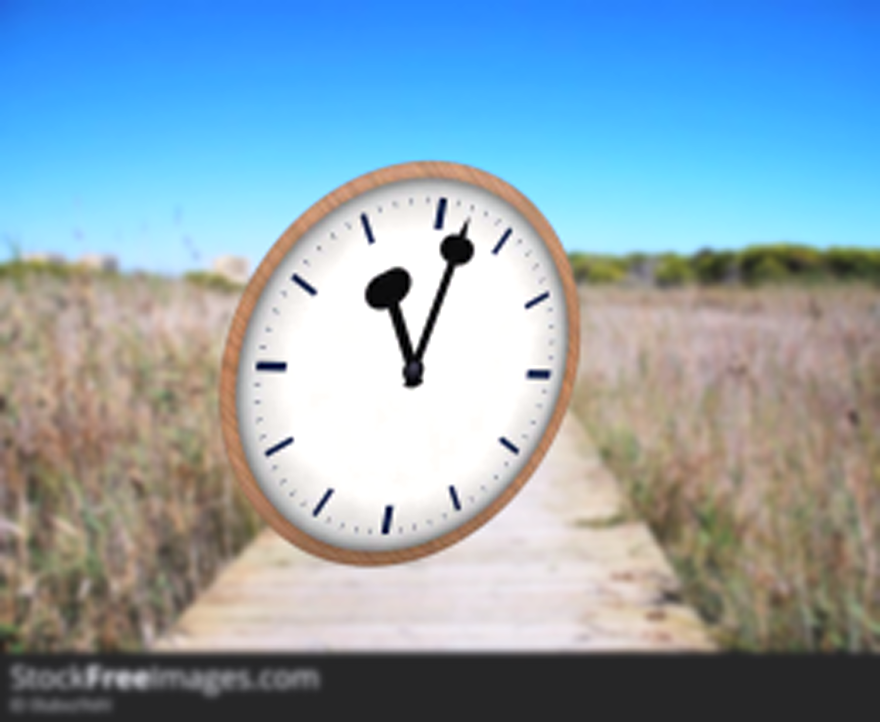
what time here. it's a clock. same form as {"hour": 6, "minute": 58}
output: {"hour": 11, "minute": 2}
